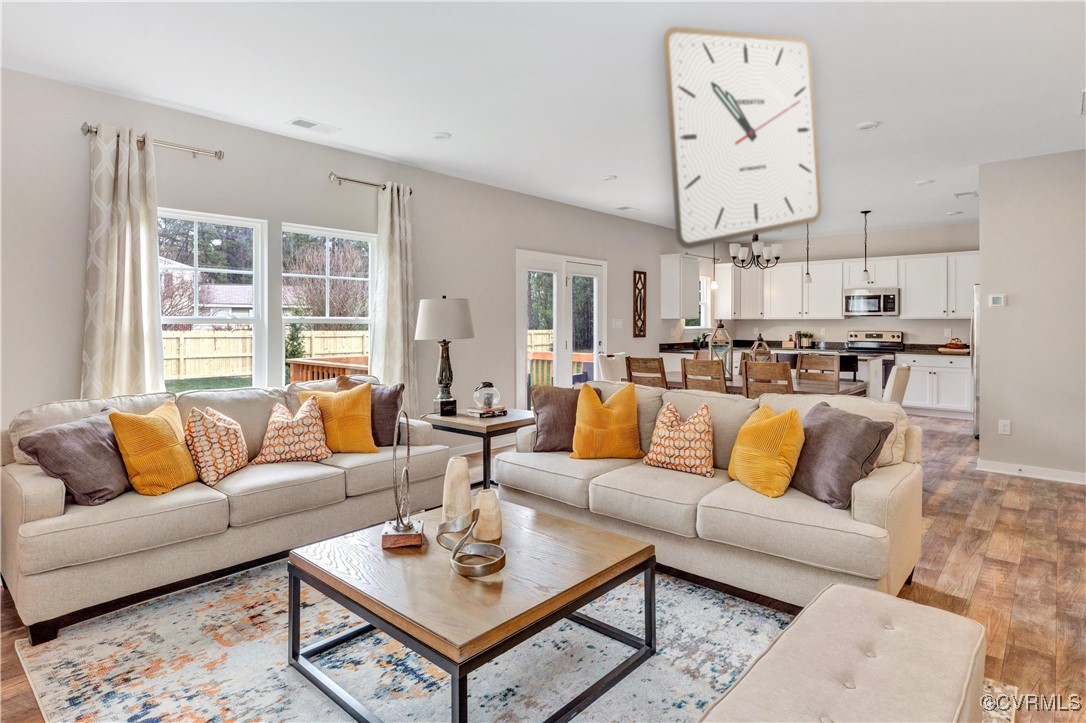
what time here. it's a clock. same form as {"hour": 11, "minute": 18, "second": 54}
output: {"hour": 10, "minute": 53, "second": 11}
